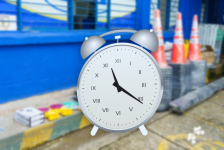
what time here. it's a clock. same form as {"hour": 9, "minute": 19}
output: {"hour": 11, "minute": 21}
